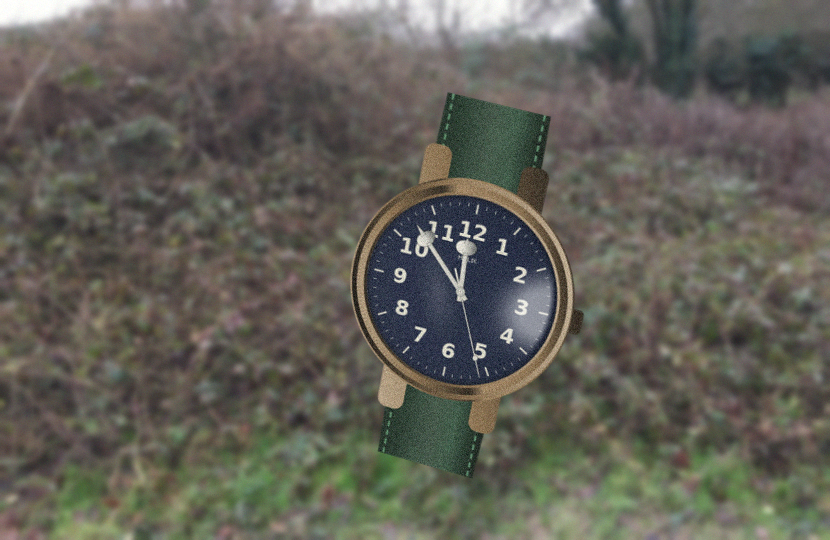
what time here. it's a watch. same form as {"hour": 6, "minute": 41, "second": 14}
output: {"hour": 11, "minute": 52, "second": 26}
